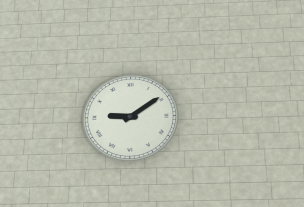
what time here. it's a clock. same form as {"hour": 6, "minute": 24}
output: {"hour": 9, "minute": 9}
